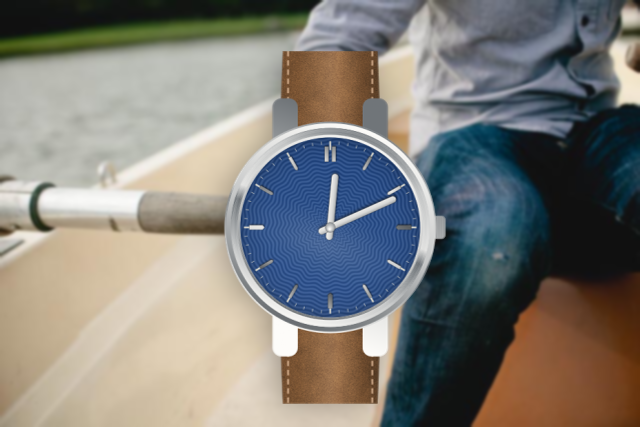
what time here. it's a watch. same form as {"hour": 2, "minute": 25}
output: {"hour": 12, "minute": 11}
